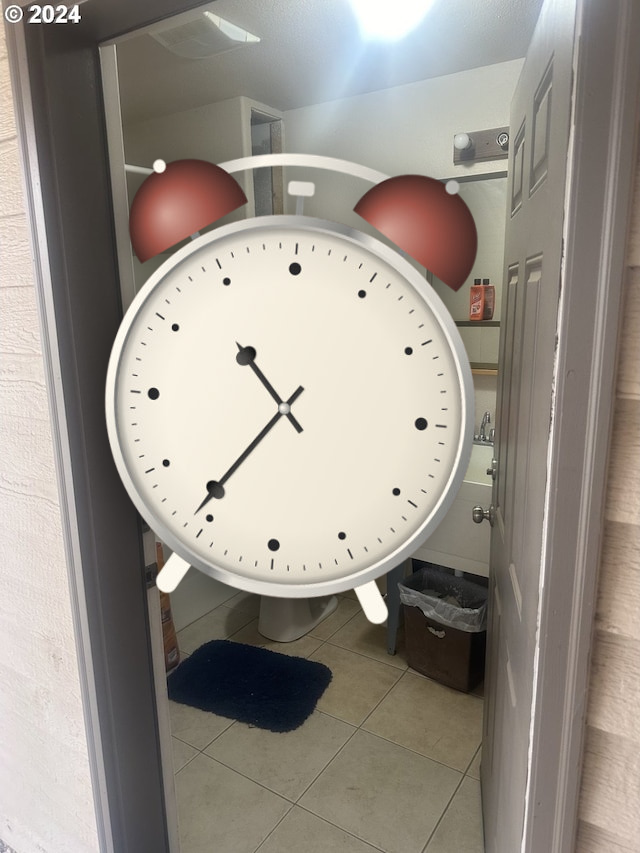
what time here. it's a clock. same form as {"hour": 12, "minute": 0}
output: {"hour": 10, "minute": 36}
